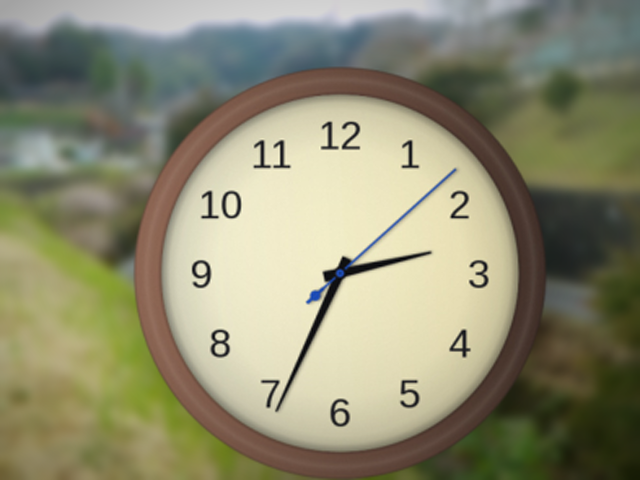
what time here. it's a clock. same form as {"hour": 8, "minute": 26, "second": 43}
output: {"hour": 2, "minute": 34, "second": 8}
